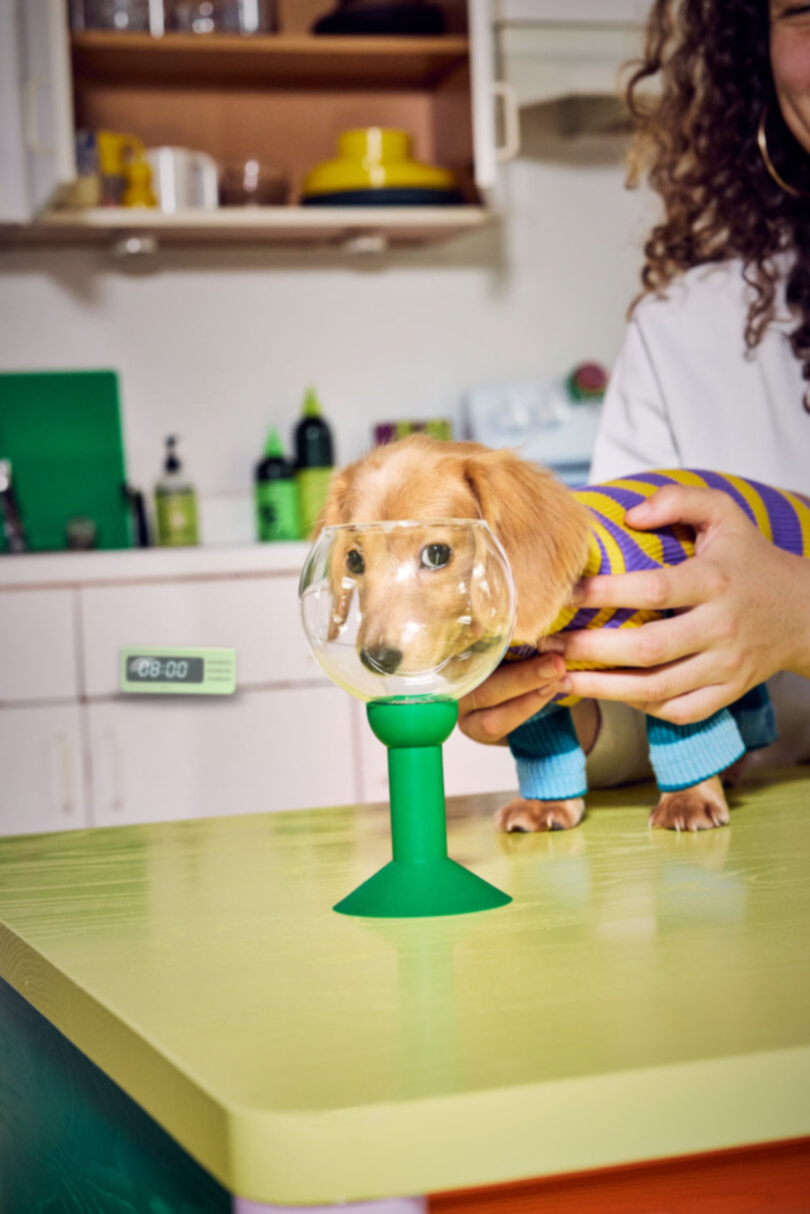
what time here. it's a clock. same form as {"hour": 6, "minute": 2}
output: {"hour": 8, "minute": 0}
